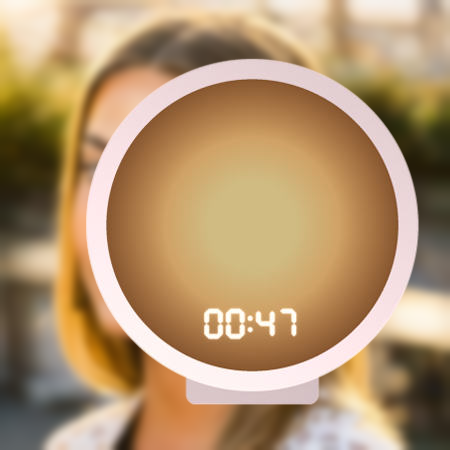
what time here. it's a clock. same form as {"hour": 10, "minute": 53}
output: {"hour": 0, "minute": 47}
